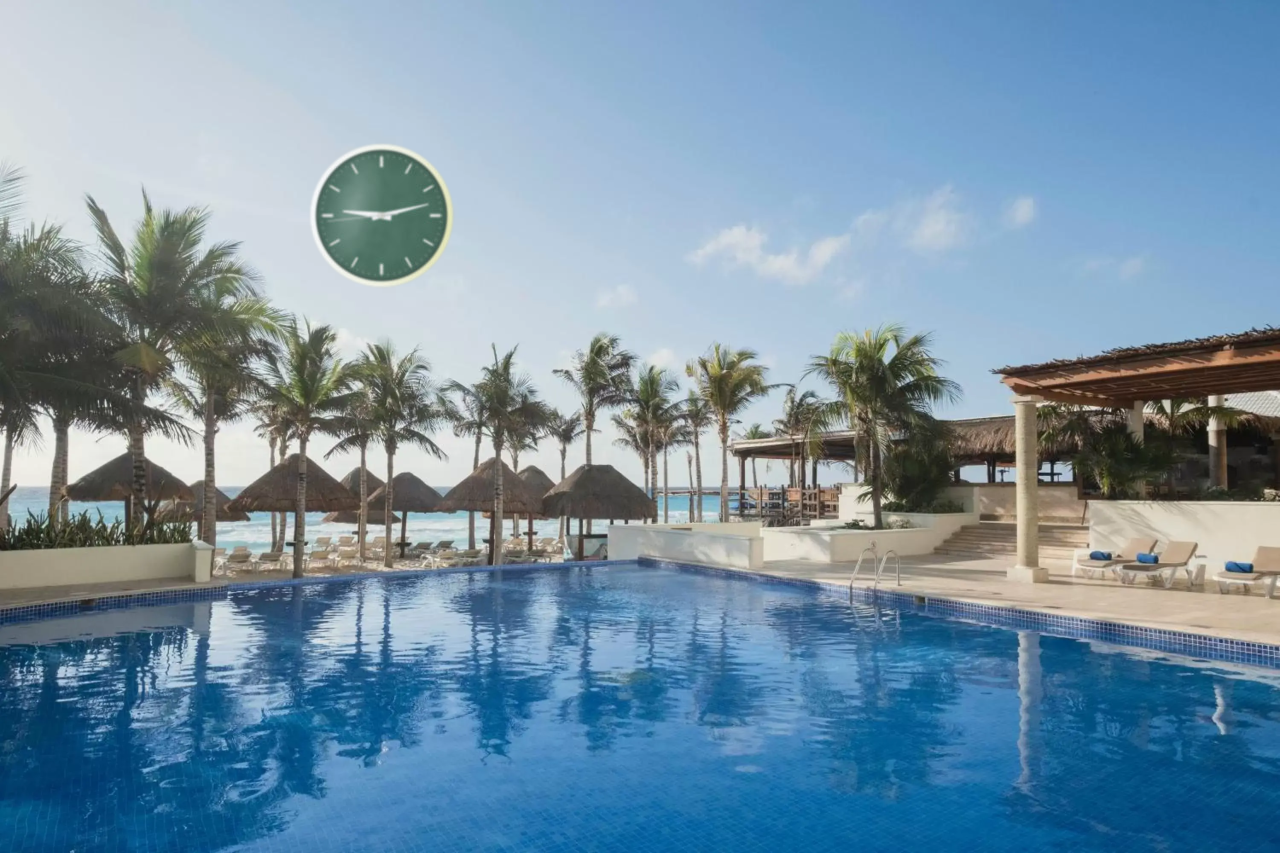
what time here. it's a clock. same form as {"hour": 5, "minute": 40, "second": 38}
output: {"hour": 9, "minute": 12, "second": 44}
